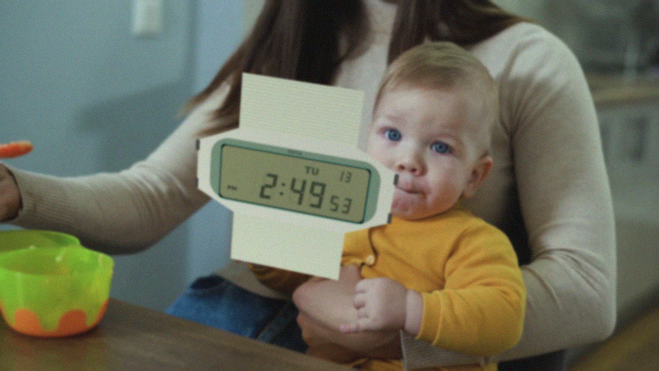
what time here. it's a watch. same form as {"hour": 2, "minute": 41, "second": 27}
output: {"hour": 2, "minute": 49, "second": 53}
